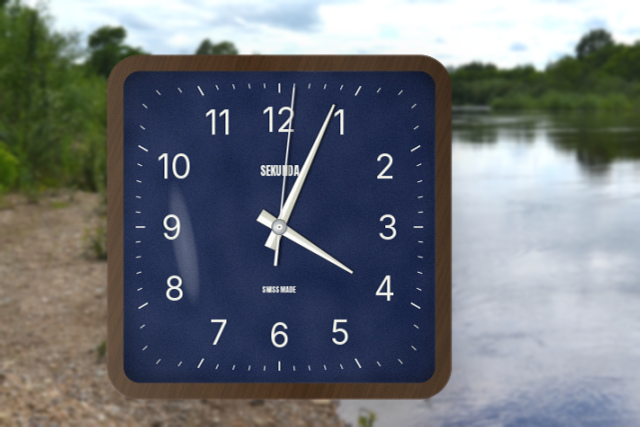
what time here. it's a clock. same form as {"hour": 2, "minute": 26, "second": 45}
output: {"hour": 4, "minute": 4, "second": 1}
